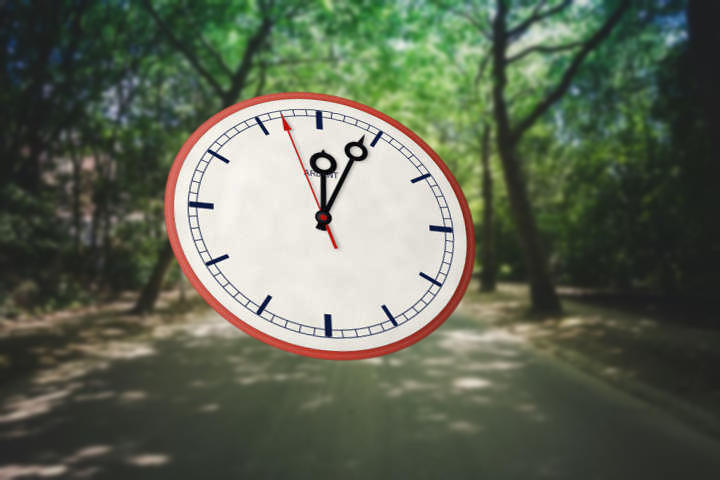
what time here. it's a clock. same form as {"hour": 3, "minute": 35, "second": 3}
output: {"hour": 12, "minute": 3, "second": 57}
